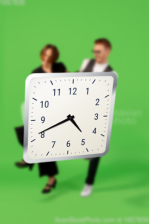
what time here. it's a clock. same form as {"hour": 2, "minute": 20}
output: {"hour": 4, "minute": 41}
